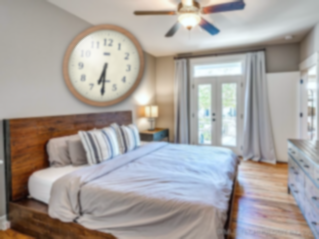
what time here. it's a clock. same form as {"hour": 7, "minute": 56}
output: {"hour": 6, "minute": 30}
